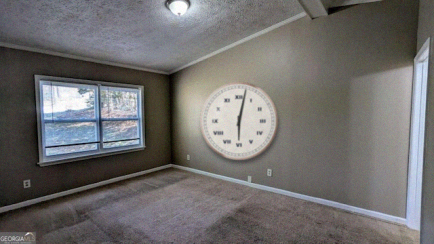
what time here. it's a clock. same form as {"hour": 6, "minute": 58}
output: {"hour": 6, "minute": 2}
